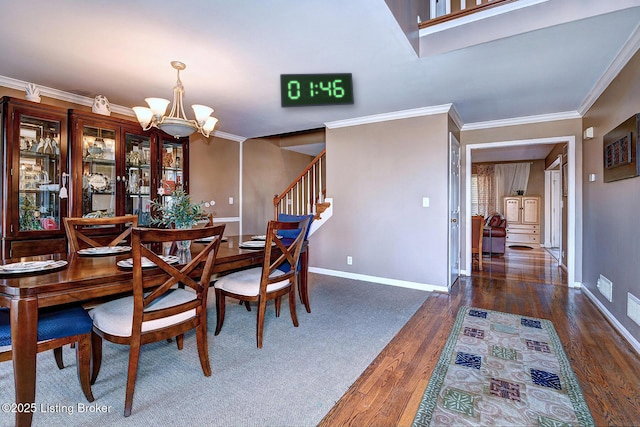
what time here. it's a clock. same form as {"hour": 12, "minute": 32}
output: {"hour": 1, "minute": 46}
